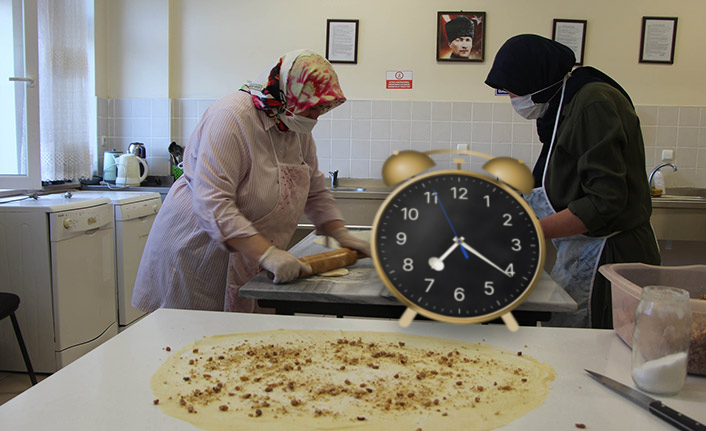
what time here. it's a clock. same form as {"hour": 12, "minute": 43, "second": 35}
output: {"hour": 7, "minute": 20, "second": 56}
